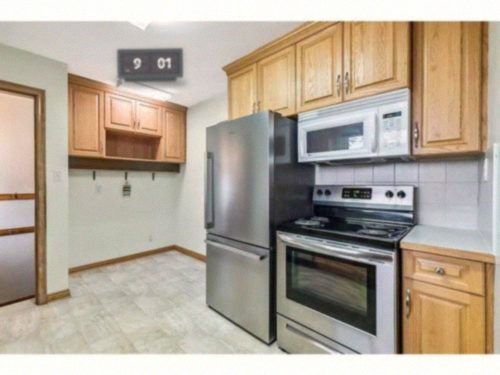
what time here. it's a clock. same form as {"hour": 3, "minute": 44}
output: {"hour": 9, "minute": 1}
